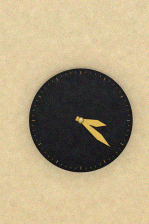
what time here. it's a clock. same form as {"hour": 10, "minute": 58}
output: {"hour": 3, "minute": 22}
